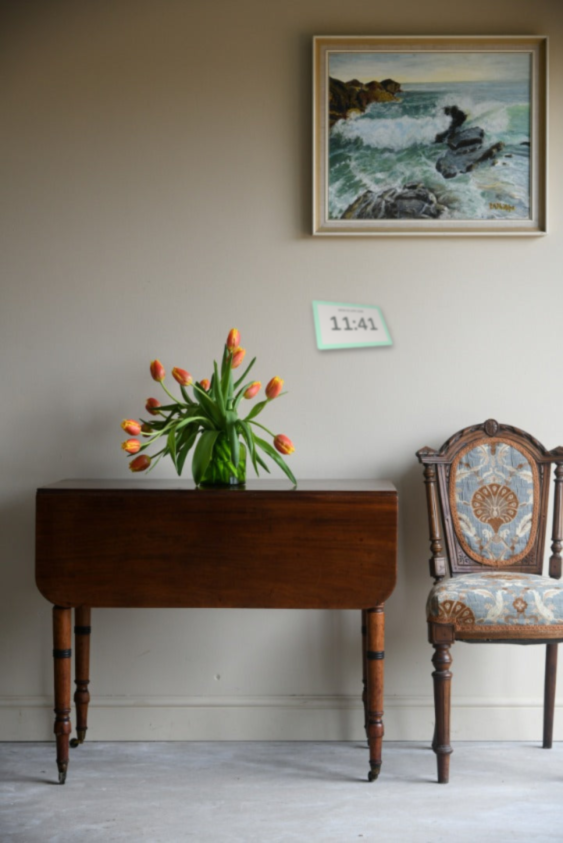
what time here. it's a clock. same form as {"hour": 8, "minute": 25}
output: {"hour": 11, "minute": 41}
